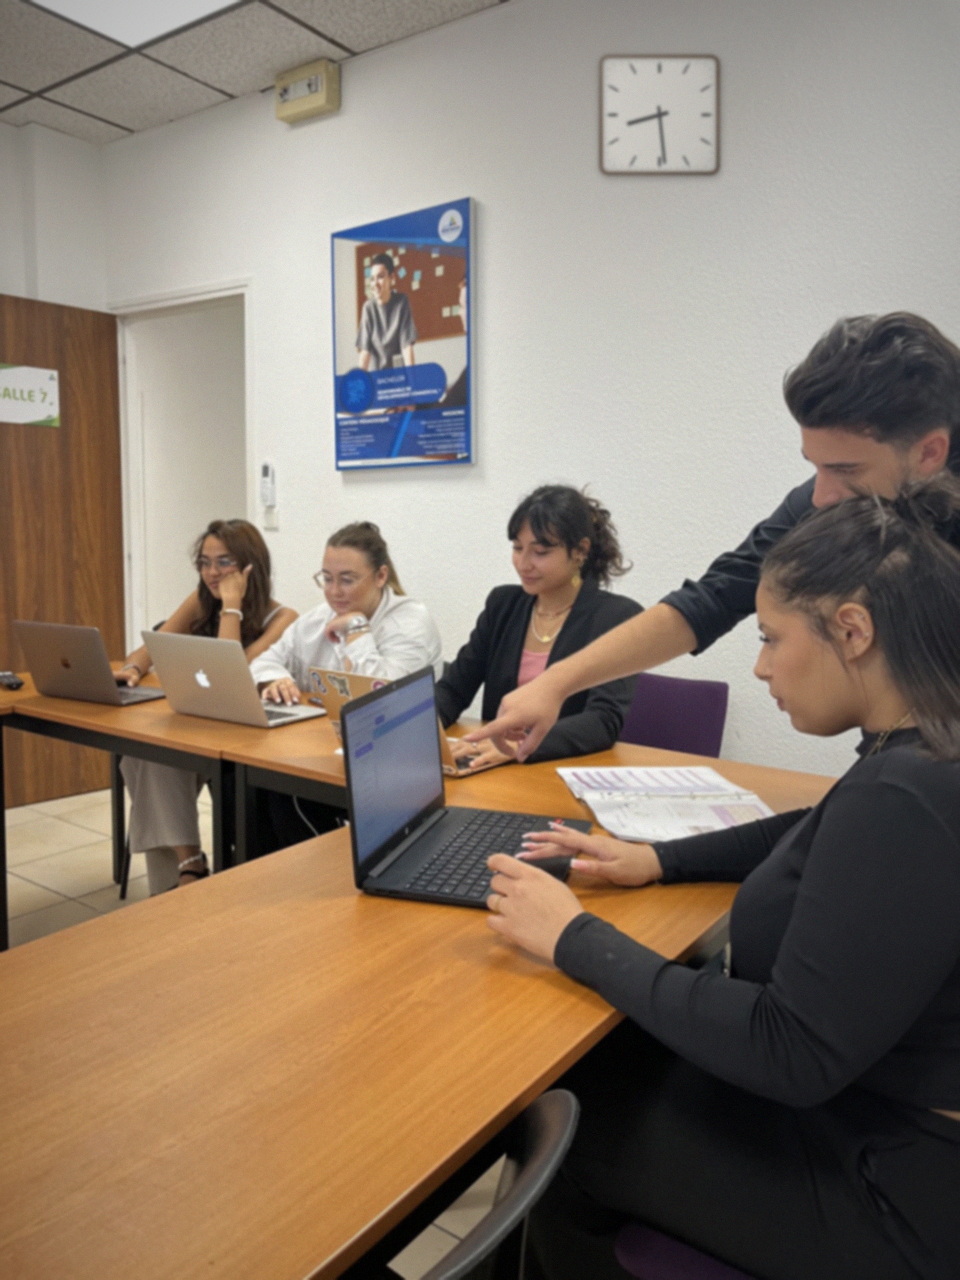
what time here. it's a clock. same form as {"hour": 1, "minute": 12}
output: {"hour": 8, "minute": 29}
